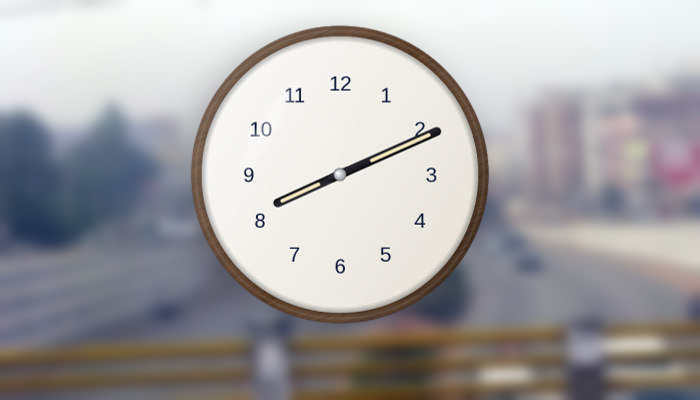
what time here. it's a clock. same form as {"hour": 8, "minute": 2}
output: {"hour": 8, "minute": 11}
